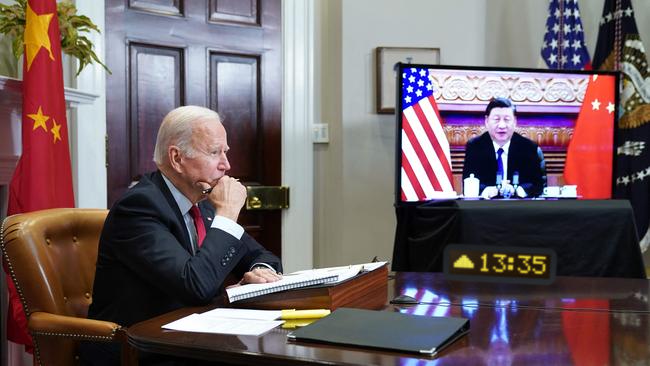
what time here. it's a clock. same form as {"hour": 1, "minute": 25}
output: {"hour": 13, "minute": 35}
